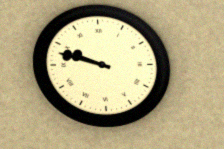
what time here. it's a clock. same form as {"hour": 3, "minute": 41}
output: {"hour": 9, "minute": 48}
